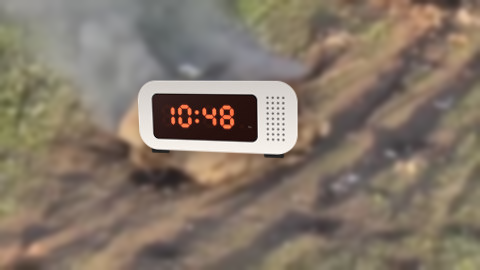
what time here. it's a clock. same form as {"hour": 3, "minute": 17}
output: {"hour": 10, "minute": 48}
